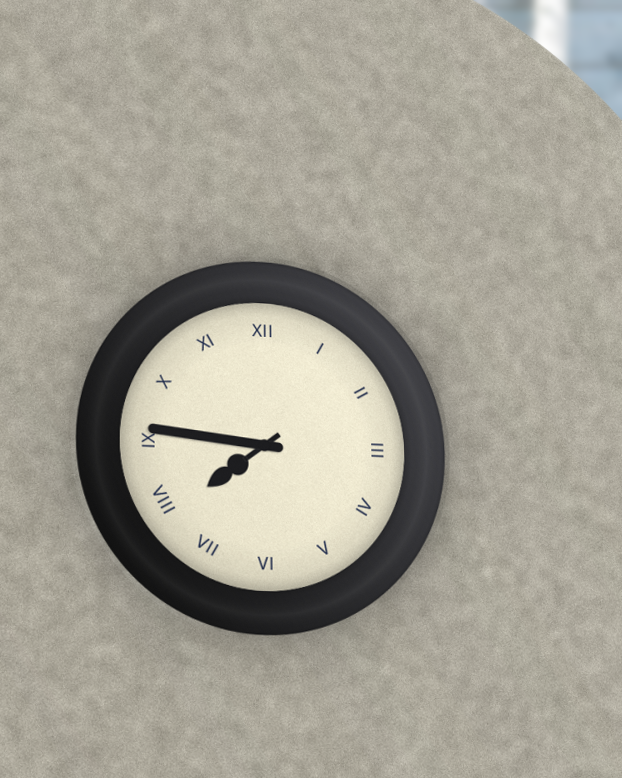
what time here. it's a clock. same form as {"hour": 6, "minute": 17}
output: {"hour": 7, "minute": 46}
